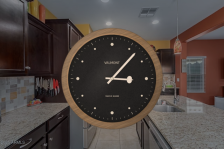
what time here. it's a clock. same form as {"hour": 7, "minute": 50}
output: {"hour": 3, "minute": 7}
